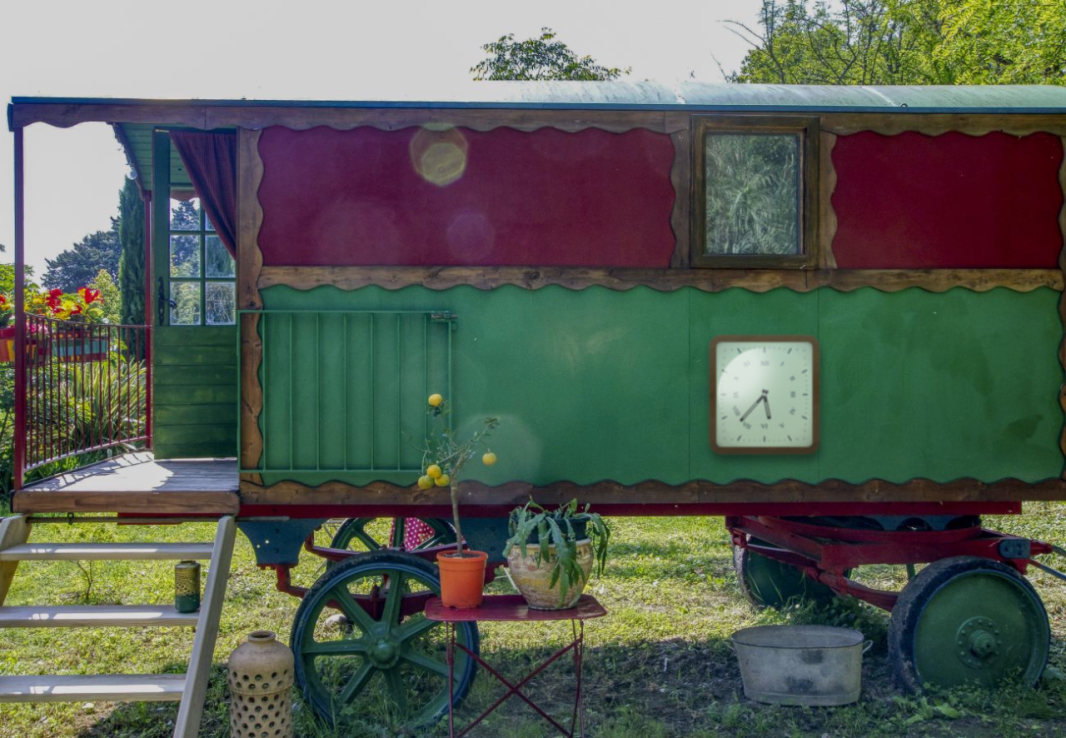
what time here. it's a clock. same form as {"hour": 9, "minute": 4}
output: {"hour": 5, "minute": 37}
